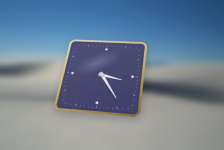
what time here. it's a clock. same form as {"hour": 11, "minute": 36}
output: {"hour": 3, "minute": 24}
